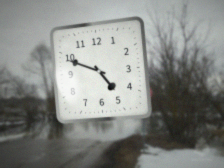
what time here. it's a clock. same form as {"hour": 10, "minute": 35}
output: {"hour": 4, "minute": 49}
